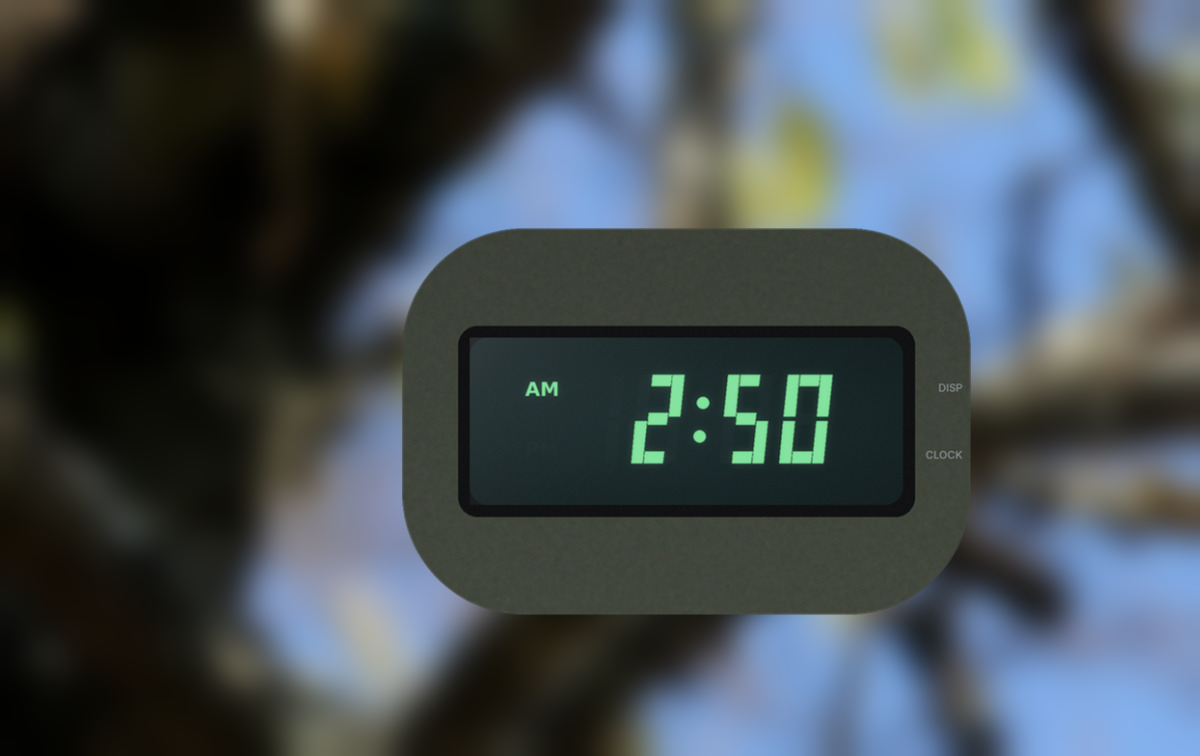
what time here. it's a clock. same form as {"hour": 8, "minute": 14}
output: {"hour": 2, "minute": 50}
